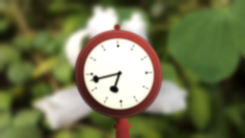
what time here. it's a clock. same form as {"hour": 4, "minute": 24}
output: {"hour": 6, "minute": 43}
